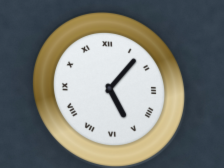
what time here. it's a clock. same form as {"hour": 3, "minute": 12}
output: {"hour": 5, "minute": 7}
